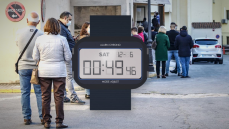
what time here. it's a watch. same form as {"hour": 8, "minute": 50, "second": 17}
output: {"hour": 0, "minute": 49, "second": 46}
